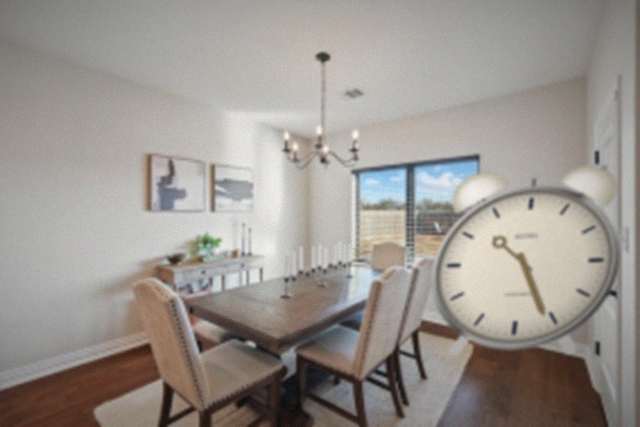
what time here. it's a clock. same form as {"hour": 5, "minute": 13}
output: {"hour": 10, "minute": 26}
